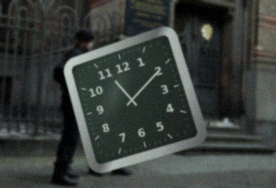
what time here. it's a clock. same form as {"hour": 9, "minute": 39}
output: {"hour": 11, "minute": 10}
